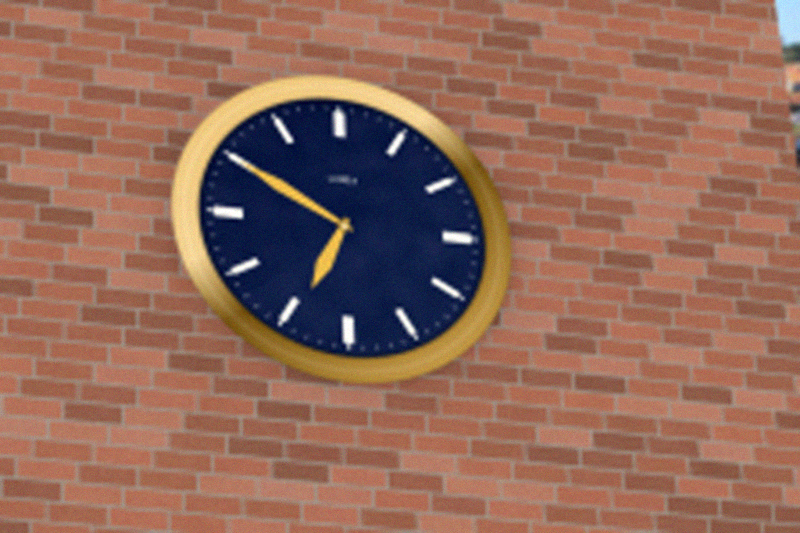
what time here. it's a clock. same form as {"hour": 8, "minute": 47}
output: {"hour": 6, "minute": 50}
